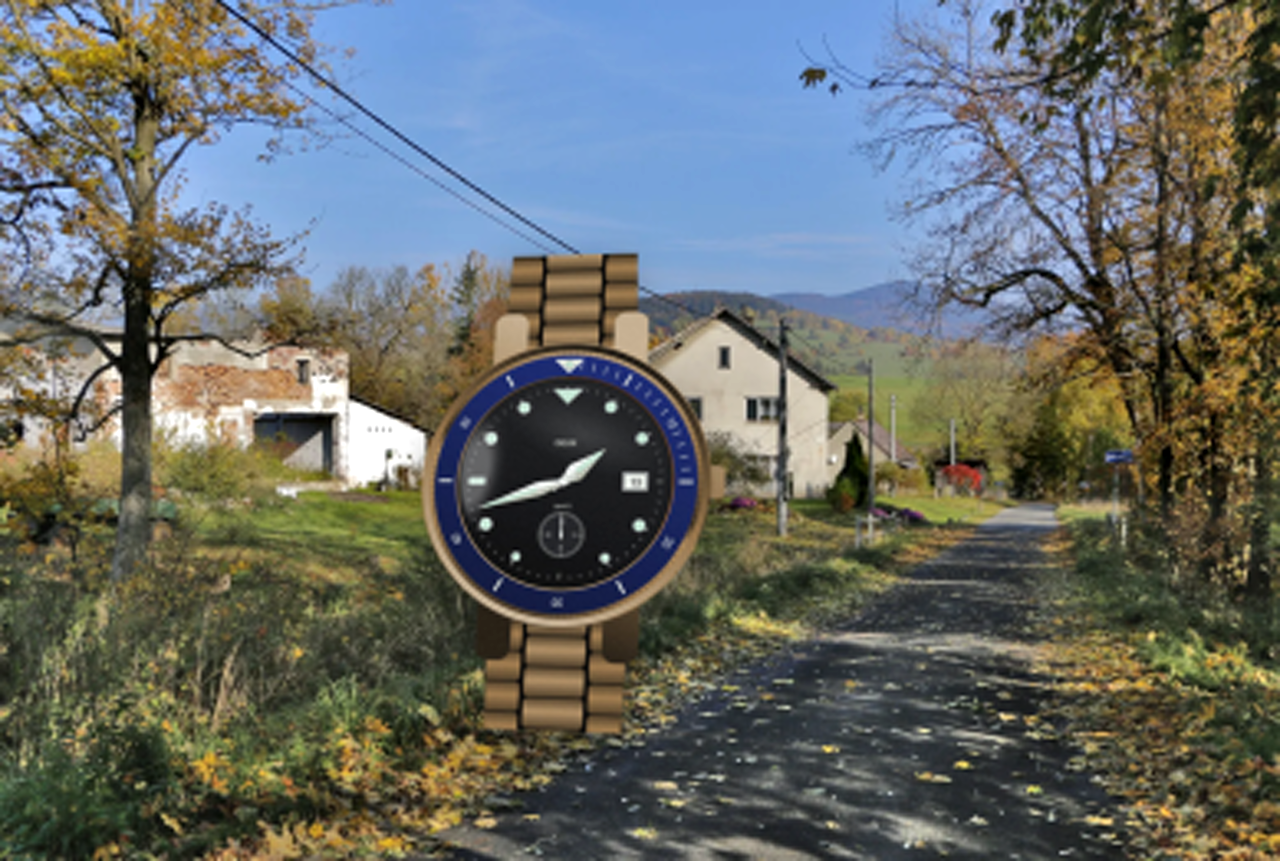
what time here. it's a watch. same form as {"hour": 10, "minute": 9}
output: {"hour": 1, "minute": 42}
